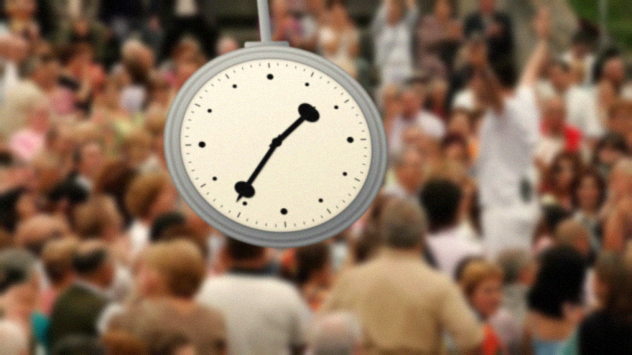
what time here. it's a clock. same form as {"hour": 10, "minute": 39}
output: {"hour": 1, "minute": 36}
